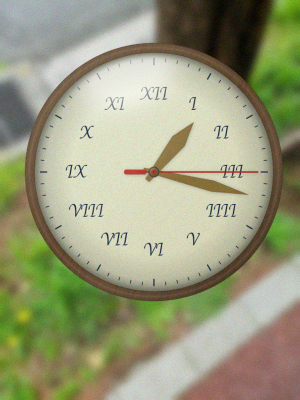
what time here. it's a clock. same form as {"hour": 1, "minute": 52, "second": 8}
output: {"hour": 1, "minute": 17, "second": 15}
